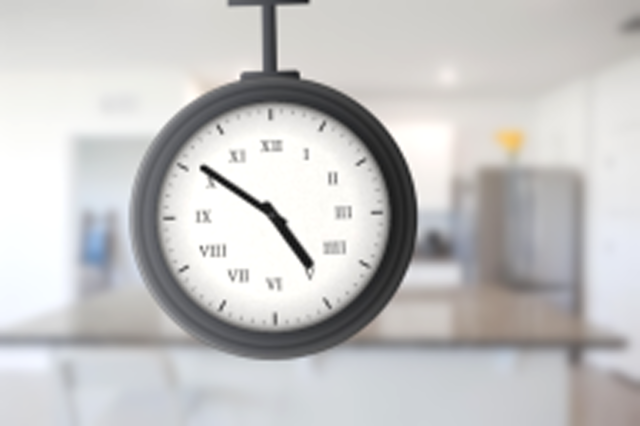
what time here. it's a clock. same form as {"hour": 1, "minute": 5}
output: {"hour": 4, "minute": 51}
